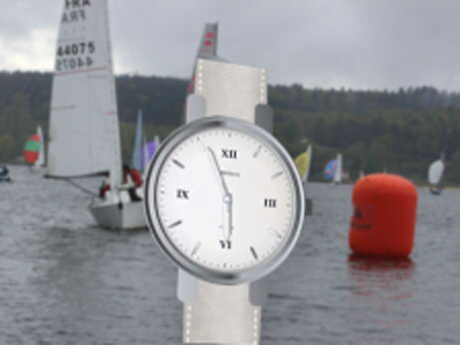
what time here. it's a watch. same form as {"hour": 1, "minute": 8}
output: {"hour": 5, "minute": 56}
